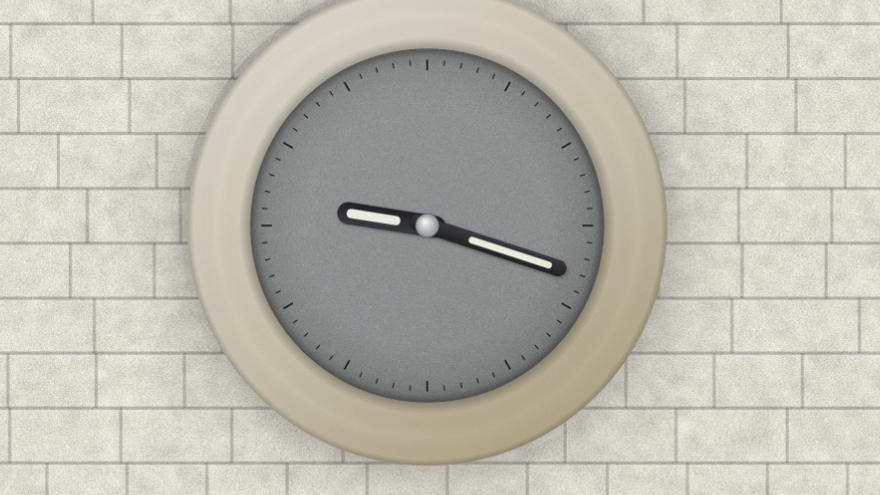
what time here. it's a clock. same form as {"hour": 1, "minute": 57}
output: {"hour": 9, "minute": 18}
